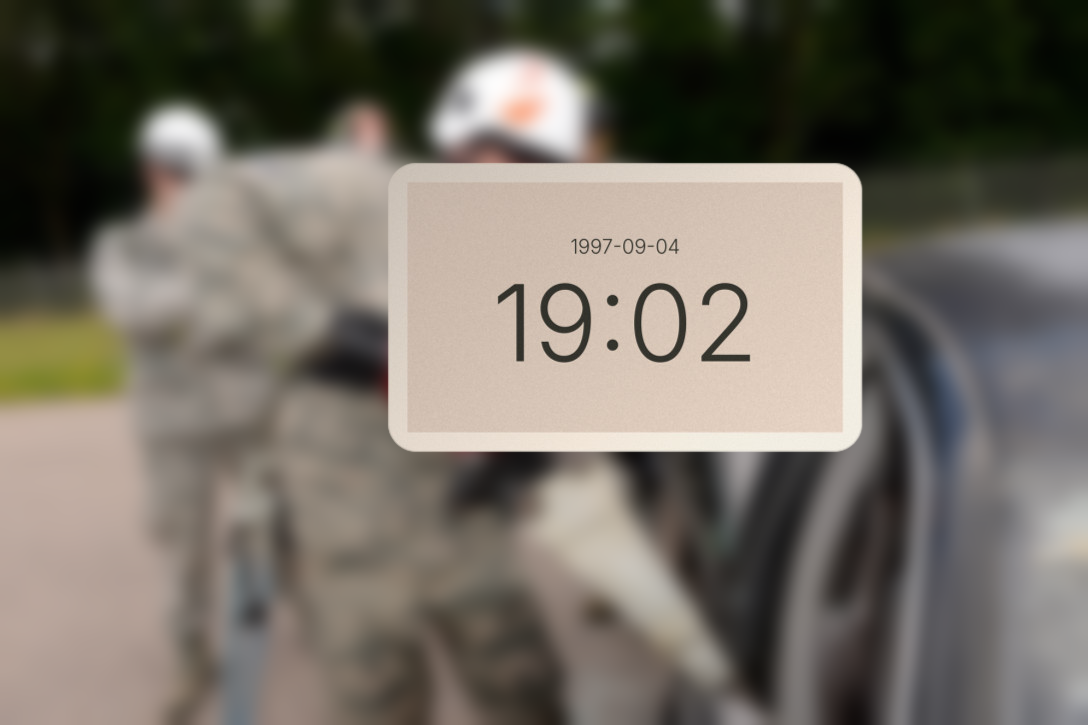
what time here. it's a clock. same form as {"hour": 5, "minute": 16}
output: {"hour": 19, "minute": 2}
